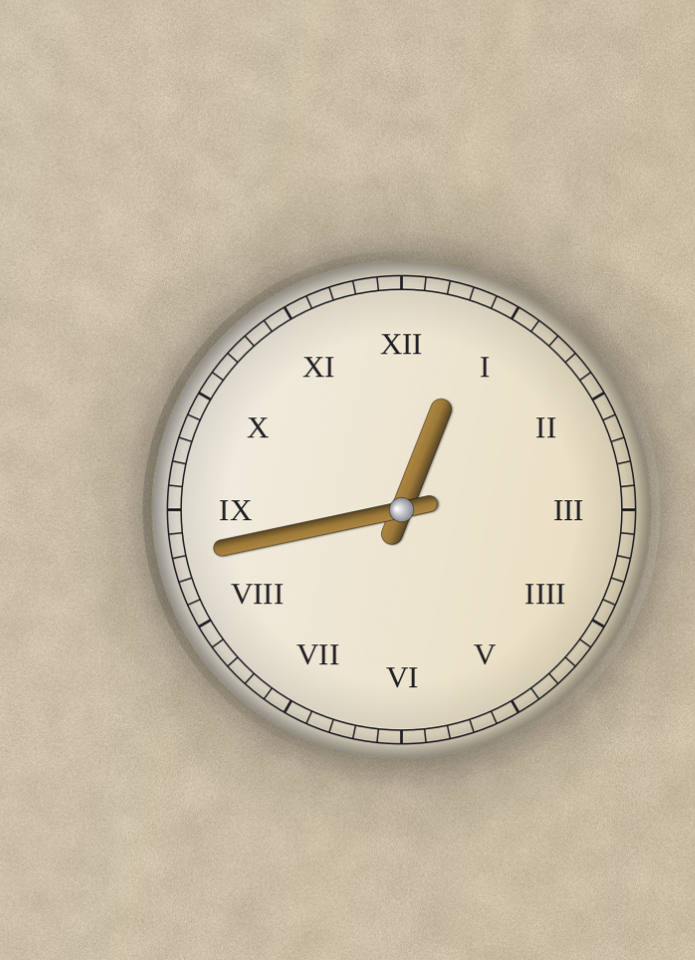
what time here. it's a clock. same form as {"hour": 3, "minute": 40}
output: {"hour": 12, "minute": 43}
